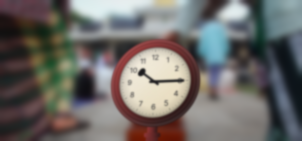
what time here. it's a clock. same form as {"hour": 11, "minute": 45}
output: {"hour": 10, "minute": 15}
